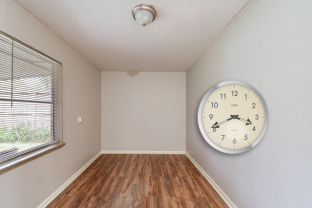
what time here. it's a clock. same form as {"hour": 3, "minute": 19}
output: {"hour": 3, "minute": 41}
